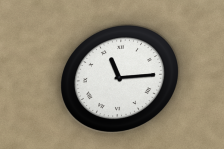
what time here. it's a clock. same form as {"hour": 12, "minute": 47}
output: {"hour": 11, "minute": 15}
